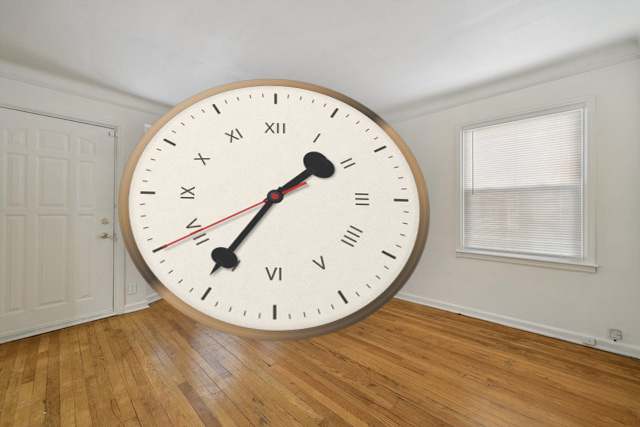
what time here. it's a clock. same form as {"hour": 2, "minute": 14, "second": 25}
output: {"hour": 1, "minute": 35, "second": 40}
